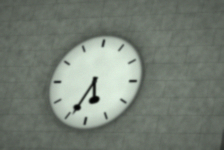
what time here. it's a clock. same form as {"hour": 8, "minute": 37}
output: {"hour": 5, "minute": 34}
